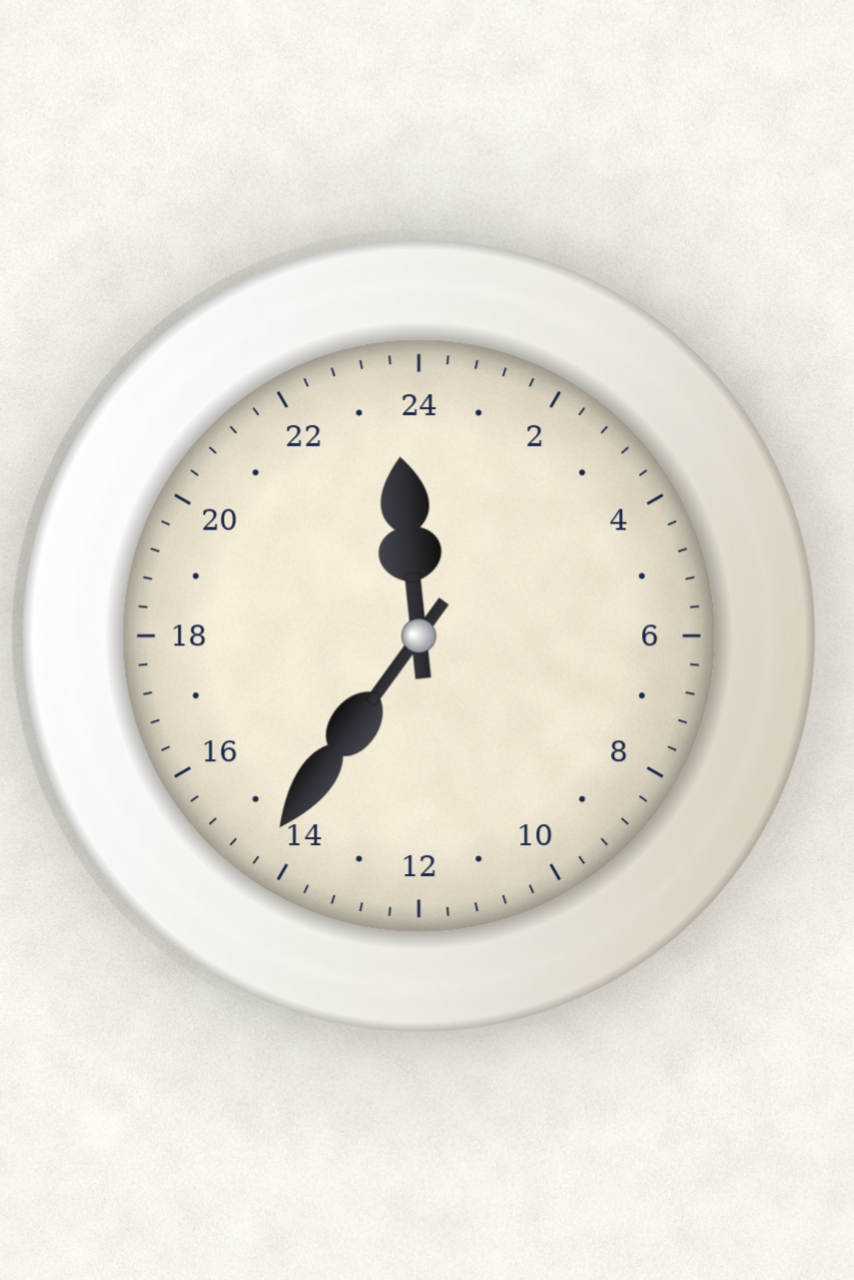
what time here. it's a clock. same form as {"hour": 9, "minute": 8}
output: {"hour": 23, "minute": 36}
